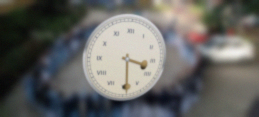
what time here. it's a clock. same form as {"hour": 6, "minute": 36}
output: {"hour": 3, "minute": 29}
